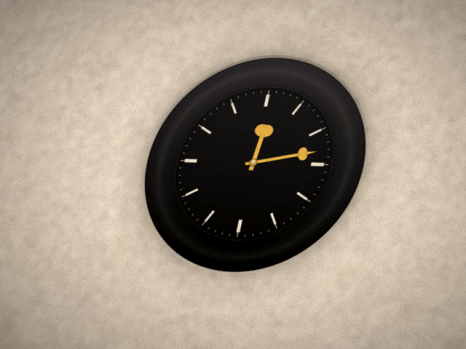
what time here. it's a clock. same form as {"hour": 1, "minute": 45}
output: {"hour": 12, "minute": 13}
